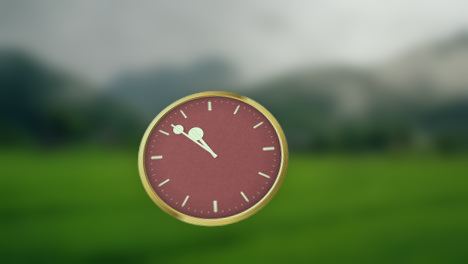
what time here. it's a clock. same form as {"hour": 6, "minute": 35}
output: {"hour": 10, "minute": 52}
